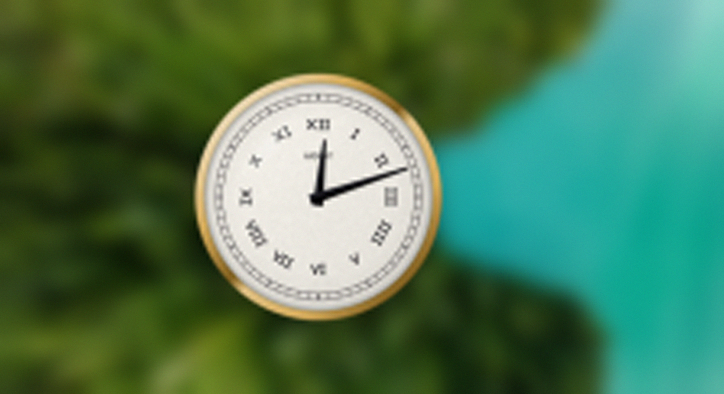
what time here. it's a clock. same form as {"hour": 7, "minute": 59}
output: {"hour": 12, "minute": 12}
